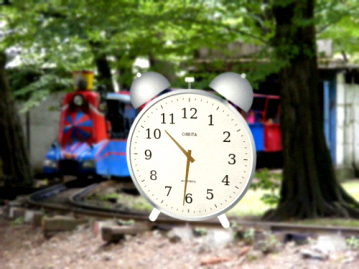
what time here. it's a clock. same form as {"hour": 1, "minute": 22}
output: {"hour": 10, "minute": 31}
